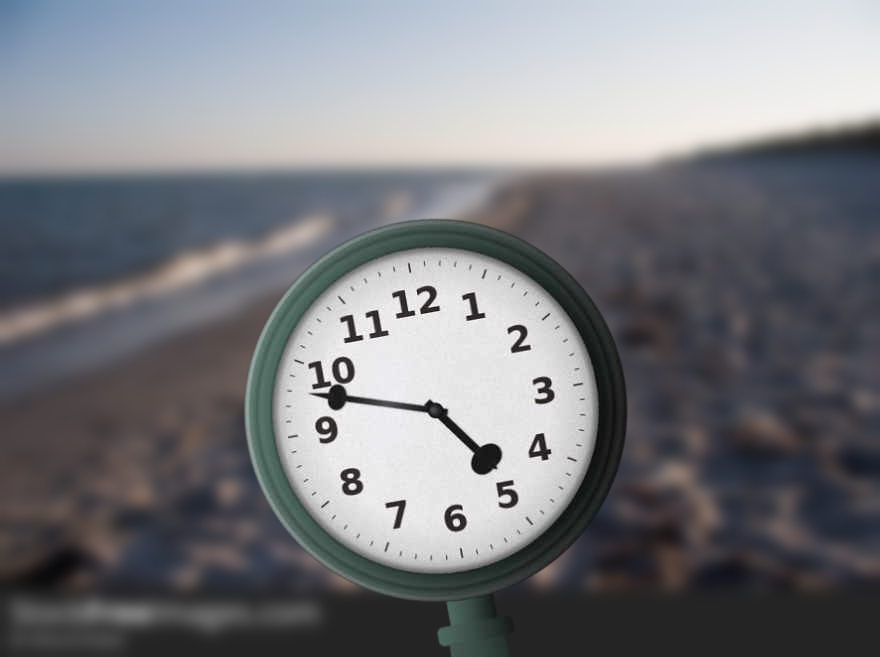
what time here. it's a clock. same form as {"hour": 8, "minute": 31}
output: {"hour": 4, "minute": 48}
